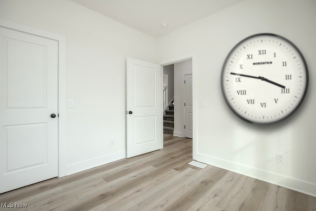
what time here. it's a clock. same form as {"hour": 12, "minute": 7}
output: {"hour": 3, "minute": 47}
